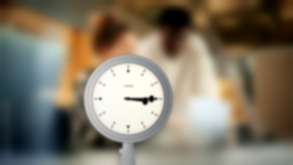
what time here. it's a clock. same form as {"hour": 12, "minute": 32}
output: {"hour": 3, "minute": 15}
